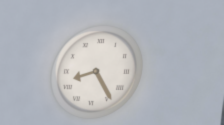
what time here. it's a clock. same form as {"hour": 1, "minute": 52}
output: {"hour": 8, "minute": 24}
